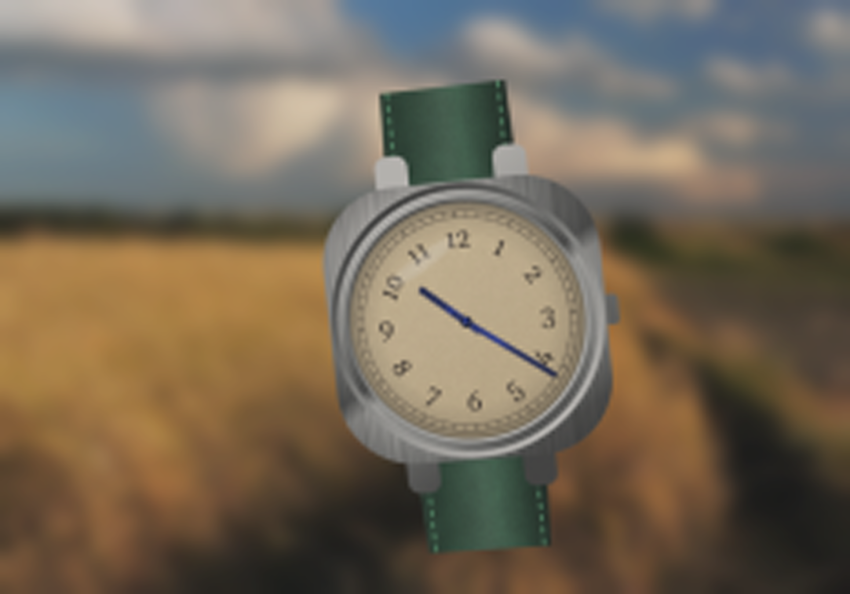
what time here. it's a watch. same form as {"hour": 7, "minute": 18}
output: {"hour": 10, "minute": 21}
